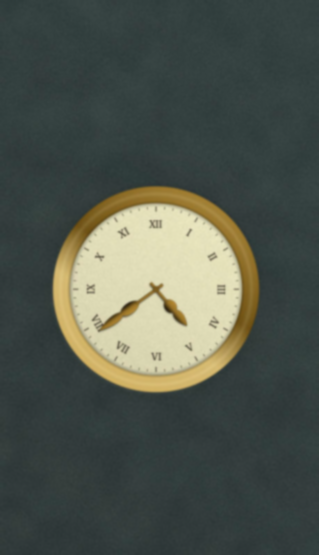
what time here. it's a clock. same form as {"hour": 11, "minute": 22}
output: {"hour": 4, "minute": 39}
